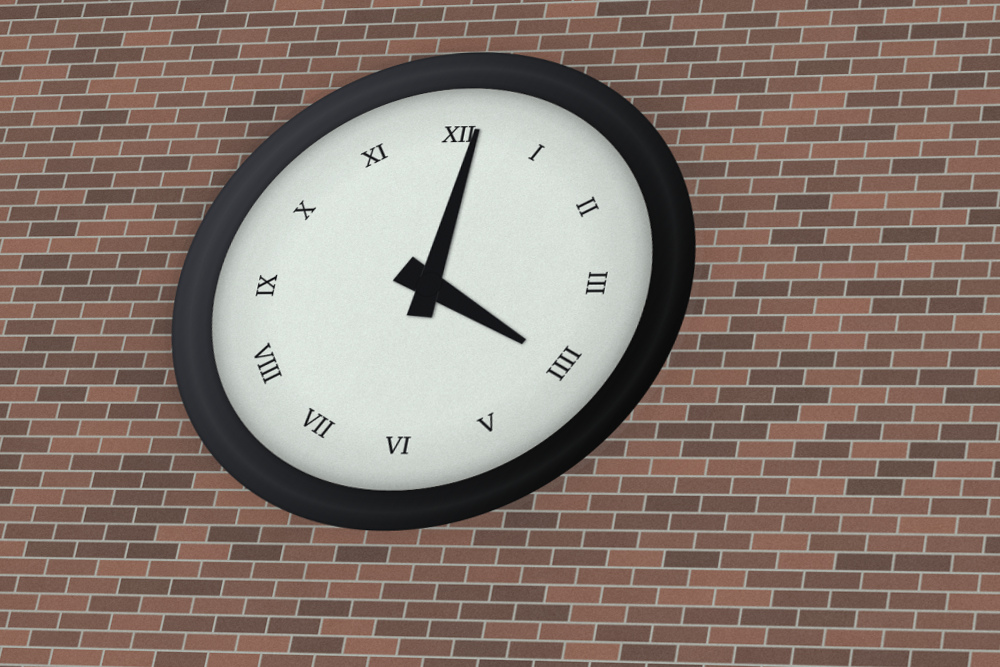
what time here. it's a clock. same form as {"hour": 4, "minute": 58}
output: {"hour": 4, "minute": 1}
